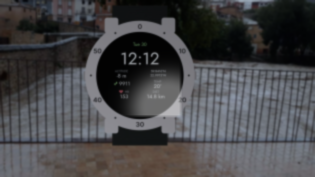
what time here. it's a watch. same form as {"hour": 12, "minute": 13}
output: {"hour": 12, "minute": 12}
